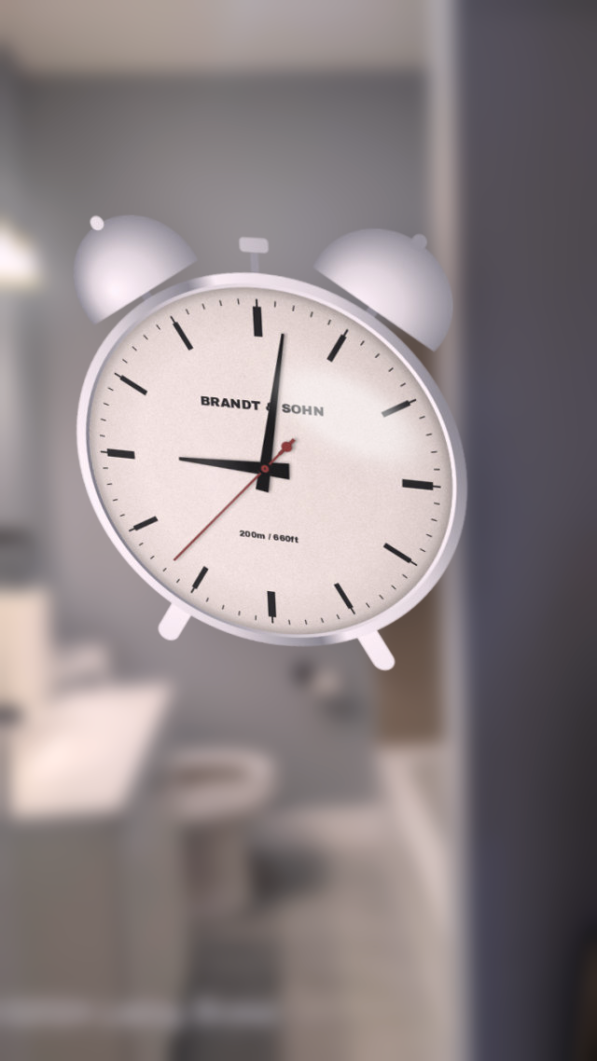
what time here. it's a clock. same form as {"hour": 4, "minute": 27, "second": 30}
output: {"hour": 9, "minute": 1, "second": 37}
